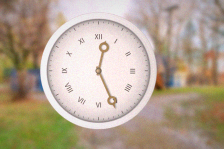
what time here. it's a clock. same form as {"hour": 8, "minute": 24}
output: {"hour": 12, "minute": 26}
